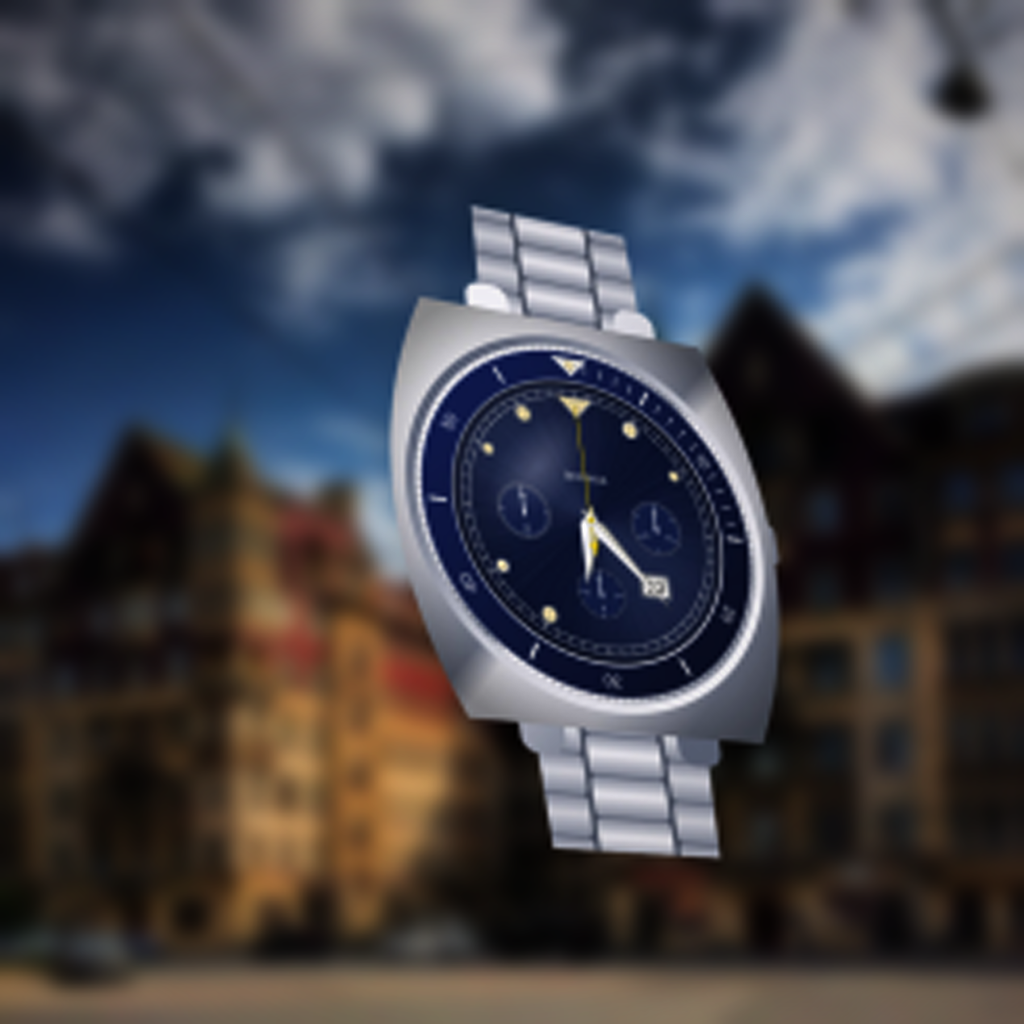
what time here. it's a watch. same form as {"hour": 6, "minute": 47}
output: {"hour": 6, "minute": 23}
